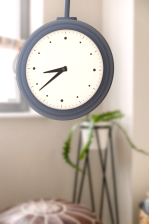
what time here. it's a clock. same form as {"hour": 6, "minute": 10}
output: {"hour": 8, "minute": 38}
